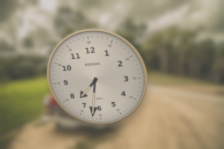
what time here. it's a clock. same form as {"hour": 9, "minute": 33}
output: {"hour": 7, "minute": 32}
